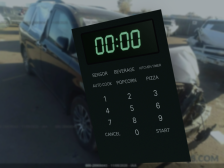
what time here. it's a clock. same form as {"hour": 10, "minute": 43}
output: {"hour": 0, "minute": 0}
